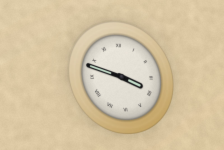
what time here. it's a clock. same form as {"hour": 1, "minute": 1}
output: {"hour": 3, "minute": 48}
